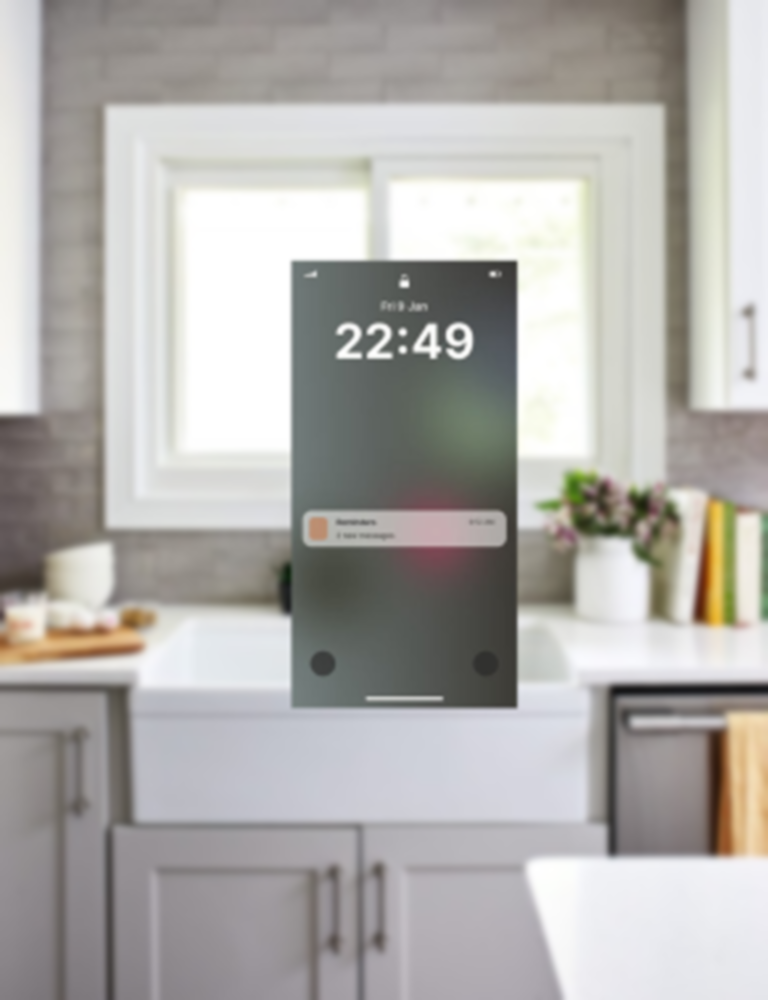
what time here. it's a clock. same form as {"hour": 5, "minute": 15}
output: {"hour": 22, "minute": 49}
